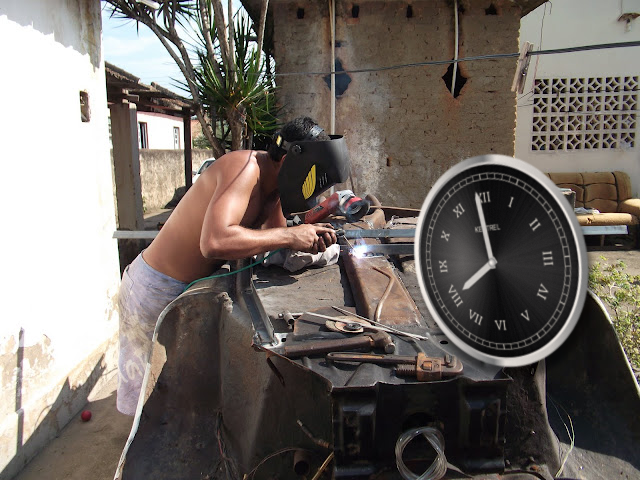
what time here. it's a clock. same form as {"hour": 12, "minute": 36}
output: {"hour": 7, "minute": 59}
